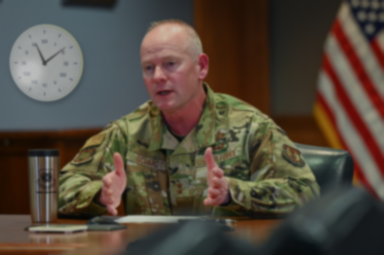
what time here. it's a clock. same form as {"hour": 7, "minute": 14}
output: {"hour": 11, "minute": 9}
